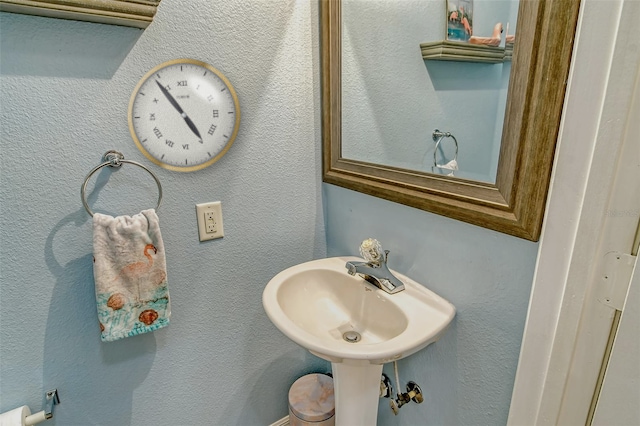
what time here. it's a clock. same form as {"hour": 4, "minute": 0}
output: {"hour": 4, "minute": 54}
